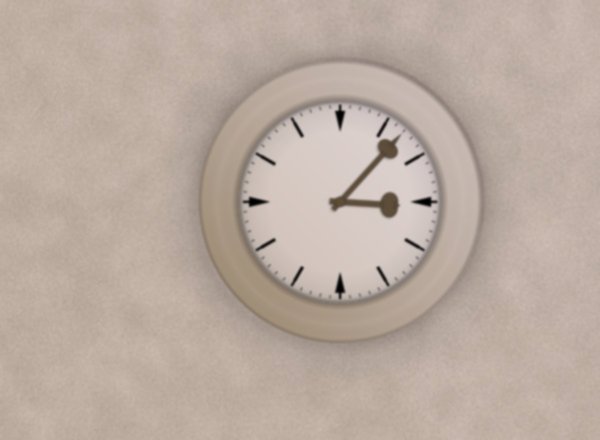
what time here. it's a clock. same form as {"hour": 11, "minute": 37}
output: {"hour": 3, "minute": 7}
